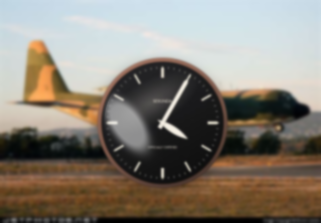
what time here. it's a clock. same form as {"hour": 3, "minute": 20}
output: {"hour": 4, "minute": 5}
